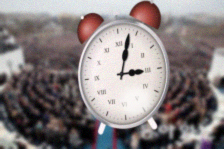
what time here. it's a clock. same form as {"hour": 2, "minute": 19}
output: {"hour": 3, "minute": 3}
